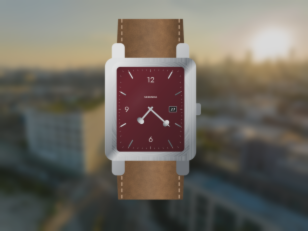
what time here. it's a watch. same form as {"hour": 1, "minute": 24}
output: {"hour": 7, "minute": 22}
